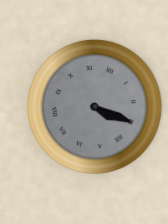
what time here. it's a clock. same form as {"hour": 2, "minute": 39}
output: {"hour": 3, "minute": 15}
